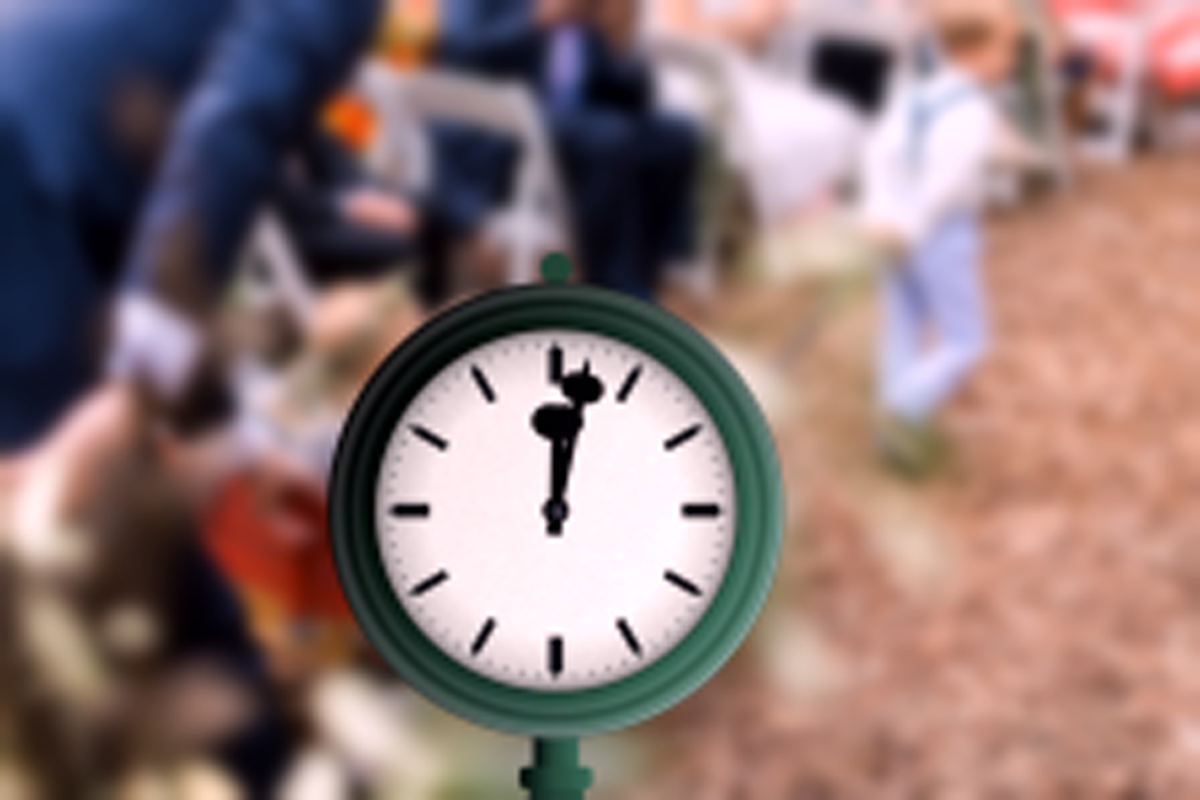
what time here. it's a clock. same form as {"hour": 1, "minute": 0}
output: {"hour": 12, "minute": 2}
